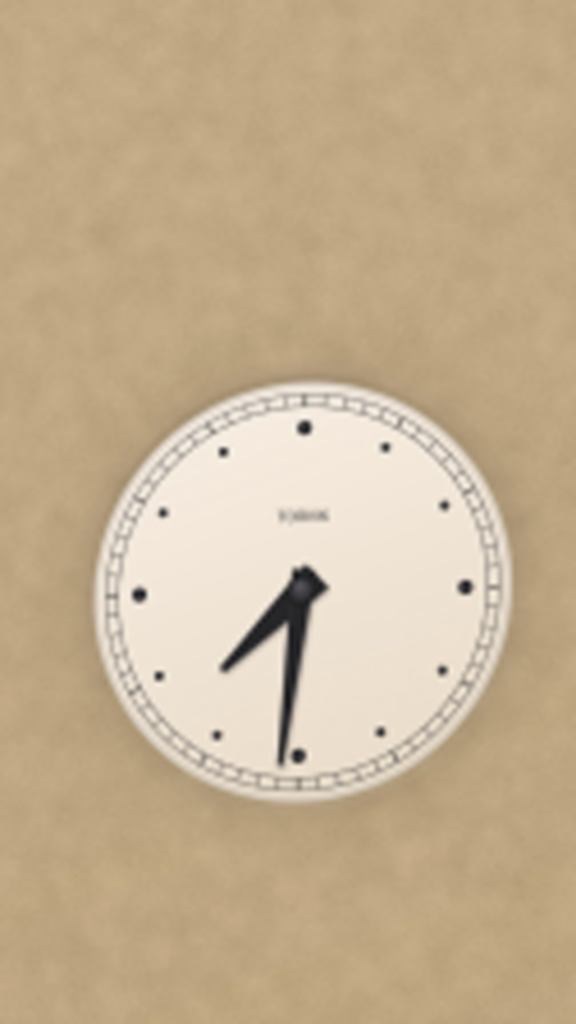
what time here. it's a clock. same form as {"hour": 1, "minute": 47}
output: {"hour": 7, "minute": 31}
